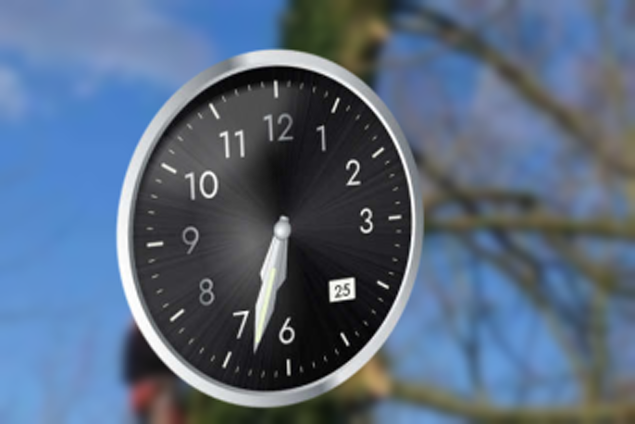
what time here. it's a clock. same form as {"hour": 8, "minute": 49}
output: {"hour": 6, "minute": 33}
